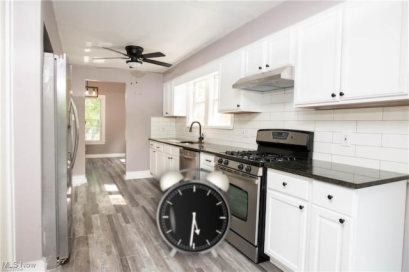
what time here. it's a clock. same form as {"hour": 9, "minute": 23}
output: {"hour": 5, "minute": 31}
